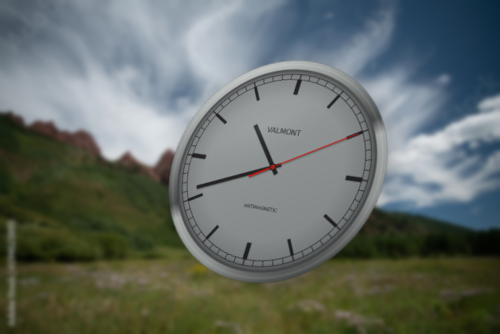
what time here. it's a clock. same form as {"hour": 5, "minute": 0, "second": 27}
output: {"hour": 10, "minute": 41, "second": 10}
